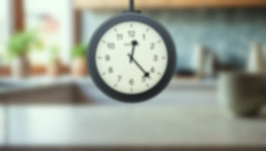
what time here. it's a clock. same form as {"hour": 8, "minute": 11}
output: {"hour": 12, "minute": 23}
